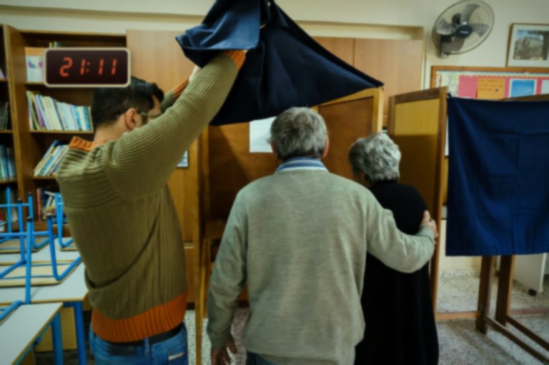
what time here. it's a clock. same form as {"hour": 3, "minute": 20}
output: {"hour": 21, "minute": 11}
